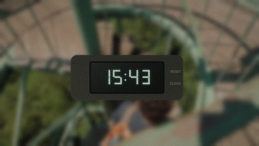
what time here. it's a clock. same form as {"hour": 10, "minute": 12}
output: {"hour": 15, "minute": 43}
